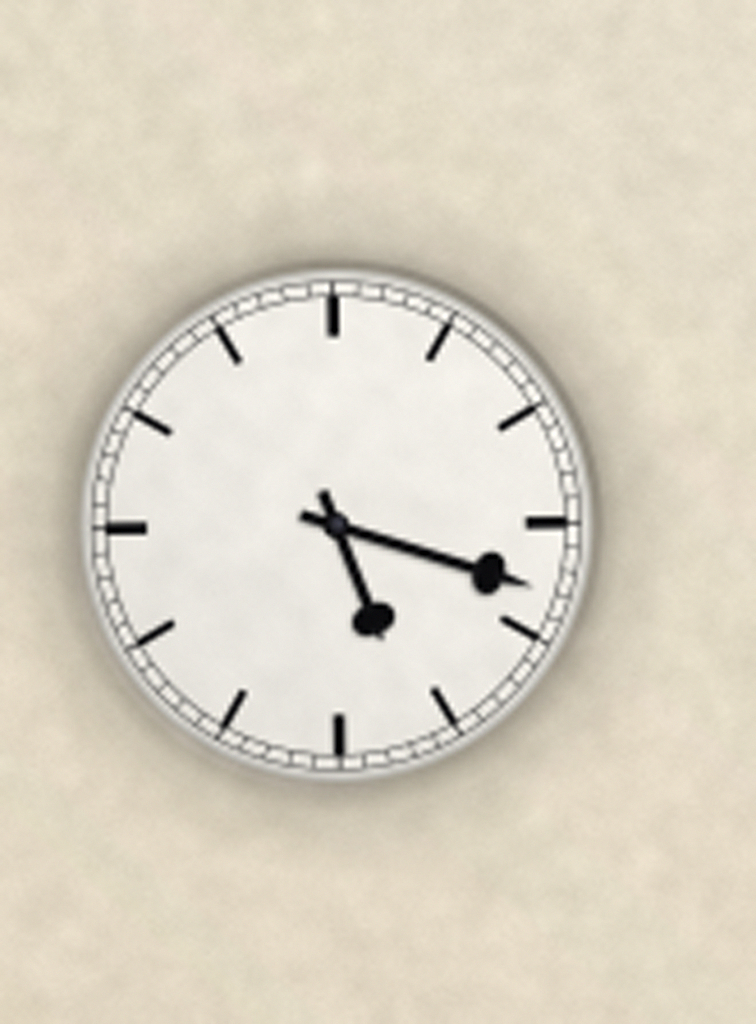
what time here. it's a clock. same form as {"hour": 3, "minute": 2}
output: {"hour": 5, "minute": 18}
